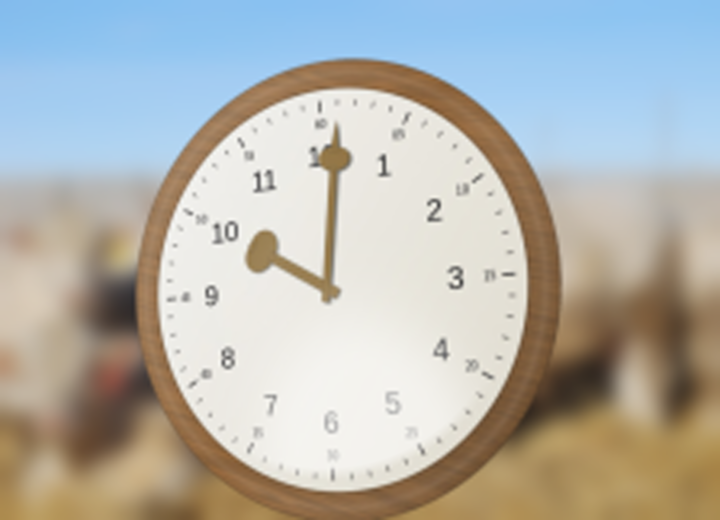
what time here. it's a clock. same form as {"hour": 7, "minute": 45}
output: {"hour": 10, "minute": 1}
